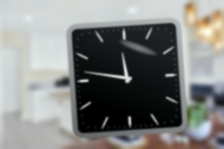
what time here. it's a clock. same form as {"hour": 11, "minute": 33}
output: {"hour": 11, "minute": 47}
